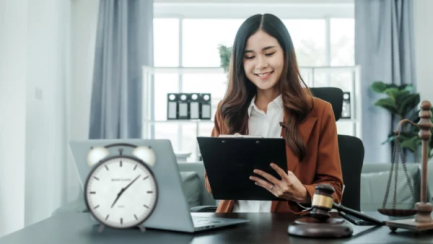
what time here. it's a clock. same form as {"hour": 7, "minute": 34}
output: {"hour": 7, "minute": 8}
